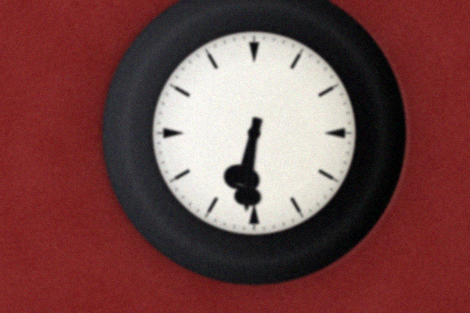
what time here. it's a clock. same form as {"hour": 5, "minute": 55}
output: {"hour": 6, "minute": 31}
